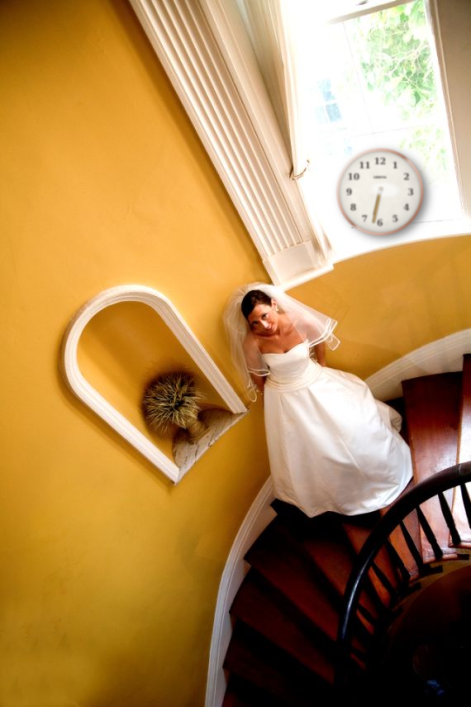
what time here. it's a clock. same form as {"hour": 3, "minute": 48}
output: {"hour": 6, "minute": 32}
